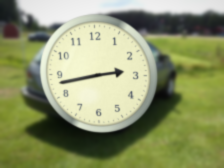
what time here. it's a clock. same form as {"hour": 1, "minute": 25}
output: {"hour": 2, "minute": 43}
